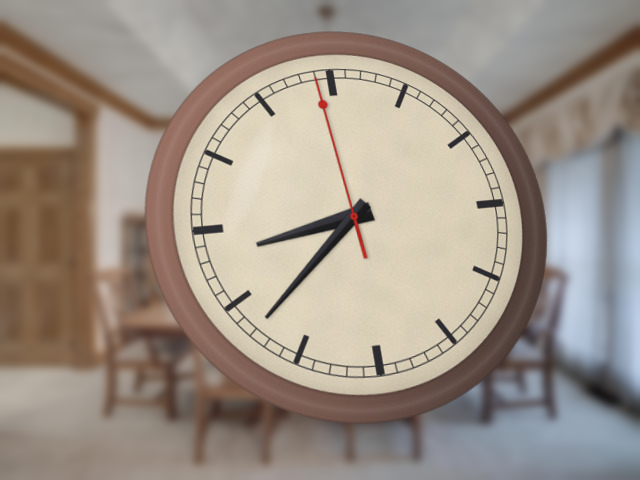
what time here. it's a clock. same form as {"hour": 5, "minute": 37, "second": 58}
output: {"hour": 8, "minute": 37, "second": 59}
